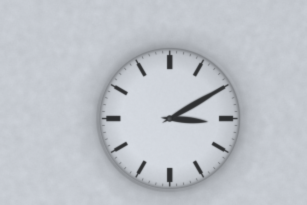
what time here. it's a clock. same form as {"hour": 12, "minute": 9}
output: {"hour": 3, "minute": 10}
